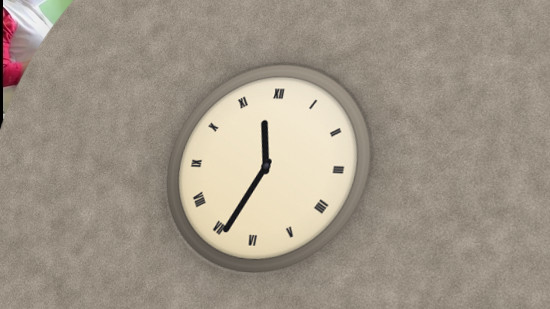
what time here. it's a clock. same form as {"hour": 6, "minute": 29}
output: {"hour": 11, "minute": 34}
